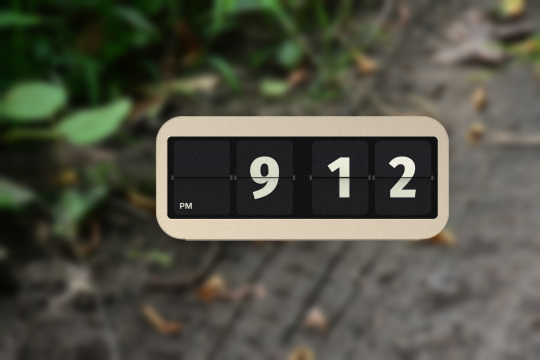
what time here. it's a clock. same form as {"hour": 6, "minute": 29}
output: {"hour": 9, "minute": 12}
